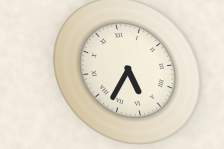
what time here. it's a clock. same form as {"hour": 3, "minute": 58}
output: {"hour": 5, "minute": 37}
